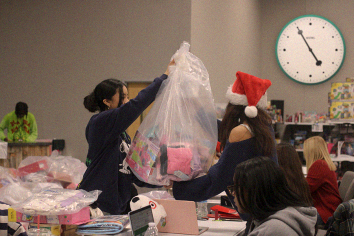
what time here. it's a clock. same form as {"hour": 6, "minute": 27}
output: {"hour": 4, "minute": 55}
